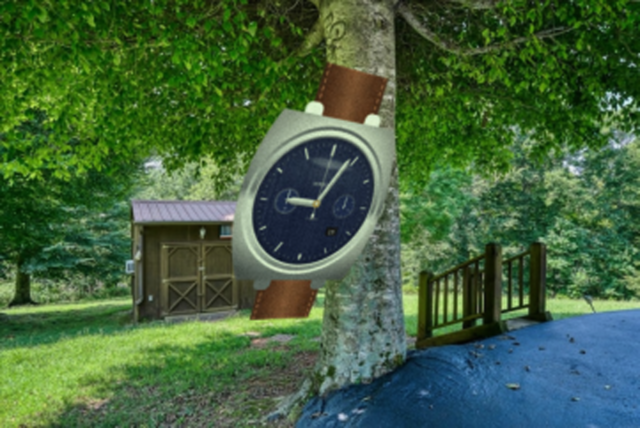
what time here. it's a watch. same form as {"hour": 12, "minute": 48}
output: {"hour": 9, "minute": 4}
